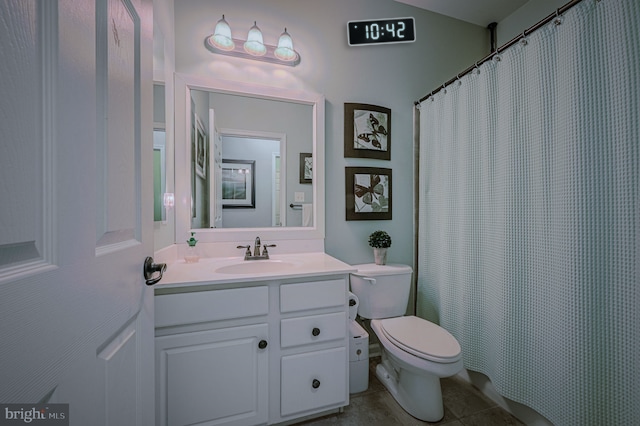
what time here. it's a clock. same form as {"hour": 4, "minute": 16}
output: {"hour": 10, "minute": 42}
